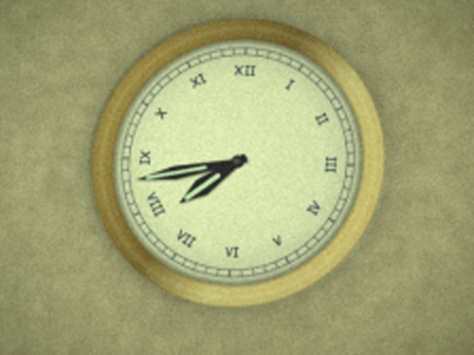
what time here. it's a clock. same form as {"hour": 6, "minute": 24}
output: {"hour": 7, "minute": 43}
